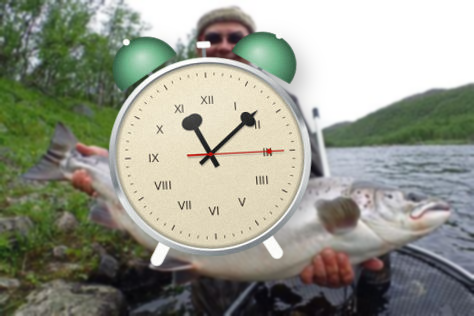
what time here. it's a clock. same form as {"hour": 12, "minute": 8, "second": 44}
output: {"hour": 11, "minute": 8, "second": 15}
